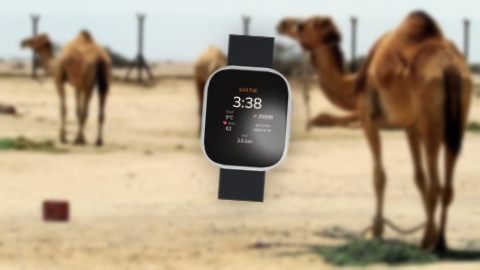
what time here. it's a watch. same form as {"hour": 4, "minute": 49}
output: {"hour": 3, "minute": 38}
